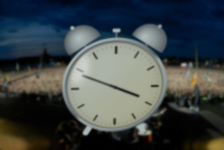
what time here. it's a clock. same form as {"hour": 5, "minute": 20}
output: {"hour": 3, "minute": 49}
